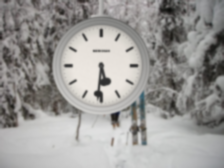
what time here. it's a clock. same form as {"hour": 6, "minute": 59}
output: {"hour": 5, "minute": 31}
